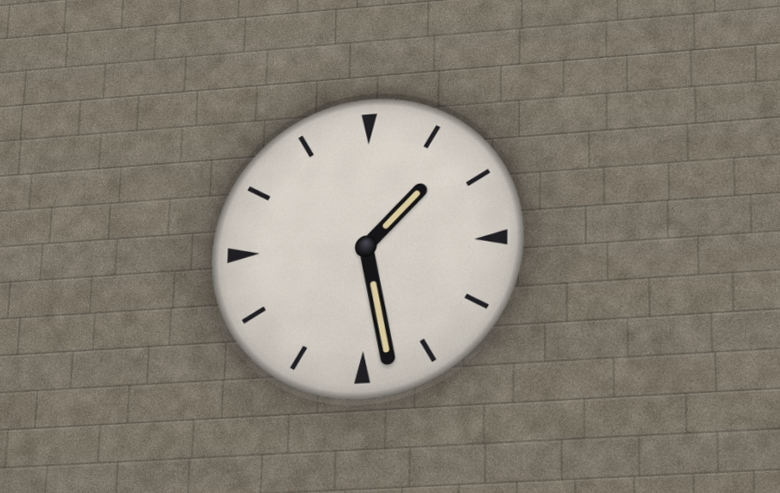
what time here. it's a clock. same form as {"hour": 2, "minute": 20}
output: {"hour": 1, "minute": 28}
